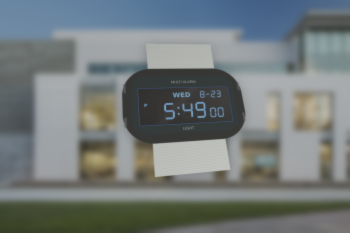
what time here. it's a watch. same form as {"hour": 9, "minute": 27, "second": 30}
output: {"hour": 5, "minute": 49, "second": 0}
